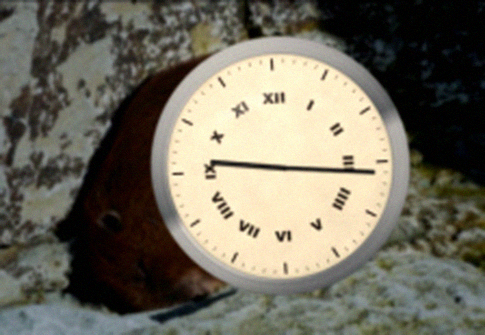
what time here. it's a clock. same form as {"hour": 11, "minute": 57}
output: {"hour": 9, "minute": 16}
